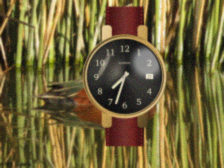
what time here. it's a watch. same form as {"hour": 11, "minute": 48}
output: {"hour": 7, "minute": 33}
